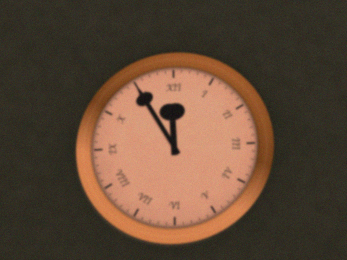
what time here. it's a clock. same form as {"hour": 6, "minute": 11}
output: {"hour": 11, "minute": 55}
